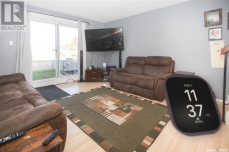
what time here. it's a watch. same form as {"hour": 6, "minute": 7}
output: {"hour": 11, "minute": 37}
